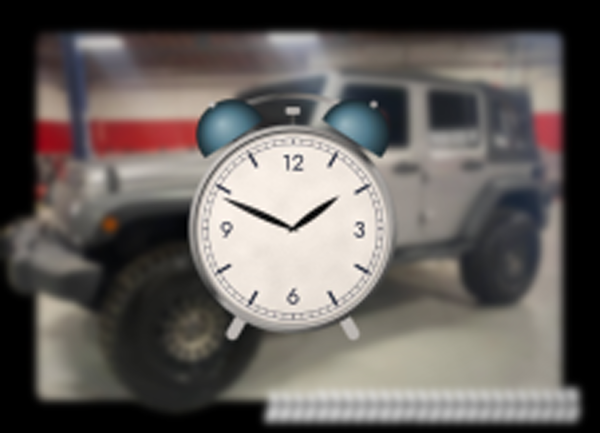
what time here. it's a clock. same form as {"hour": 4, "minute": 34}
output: {"hour": 1, "minute": 49}
